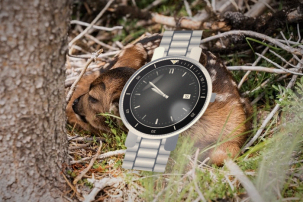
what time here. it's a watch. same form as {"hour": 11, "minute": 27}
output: {"hour": 9, "minute": 51}
